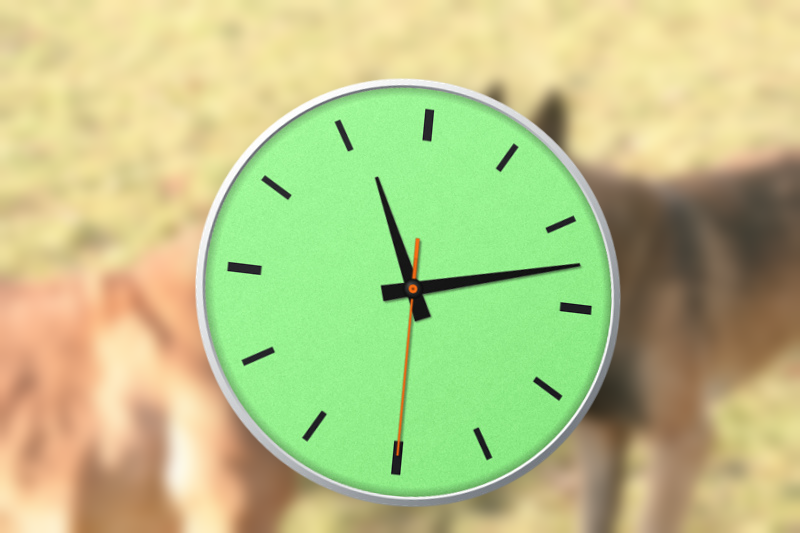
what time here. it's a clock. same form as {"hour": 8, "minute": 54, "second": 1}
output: {"hour": 11, "minute": 12, "second": 30}
